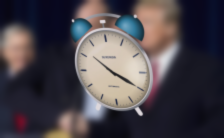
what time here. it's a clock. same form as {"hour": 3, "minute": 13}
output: {"hour": 10, "minute": 20}
